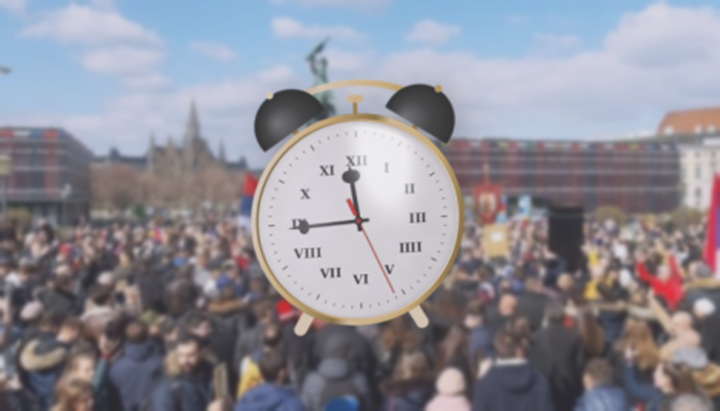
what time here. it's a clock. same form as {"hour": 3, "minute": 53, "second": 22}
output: {"hour": 11, "minute": 44, "second": 26}
